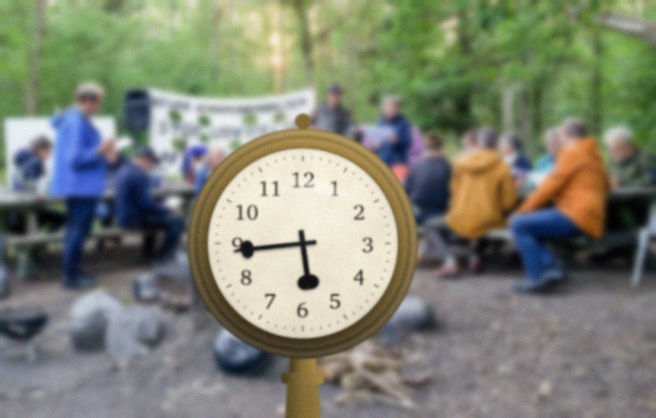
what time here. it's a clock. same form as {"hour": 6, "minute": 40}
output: {"hour": 5, "minute": 44}
